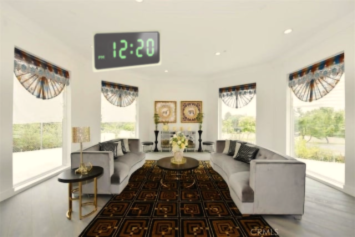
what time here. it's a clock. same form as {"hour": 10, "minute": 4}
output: {"hour": 12, "minute": 20}
